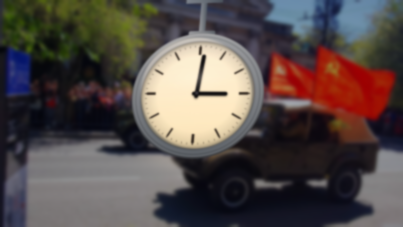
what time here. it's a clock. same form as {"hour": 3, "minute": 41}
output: {"hour": 3, "minute": 1}
